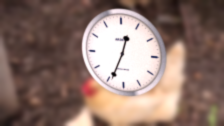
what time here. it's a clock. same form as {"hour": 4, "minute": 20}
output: {"hour": 12, "minute": 34}
